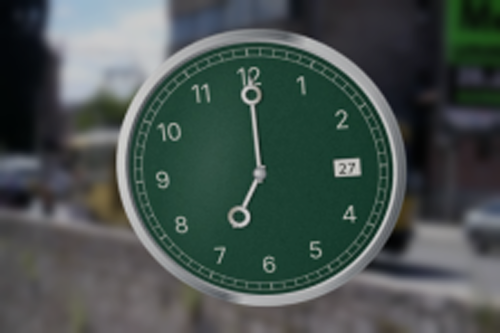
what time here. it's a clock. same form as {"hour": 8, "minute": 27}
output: {"hour": 7, "minute": 0}
